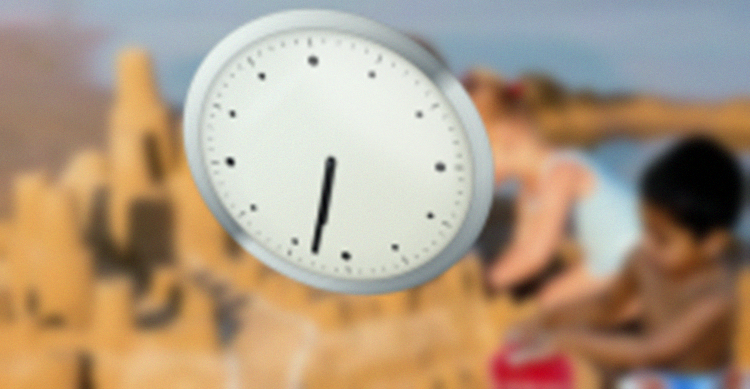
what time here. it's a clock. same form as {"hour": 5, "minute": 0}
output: {"hour": 6, "minute": 33}
